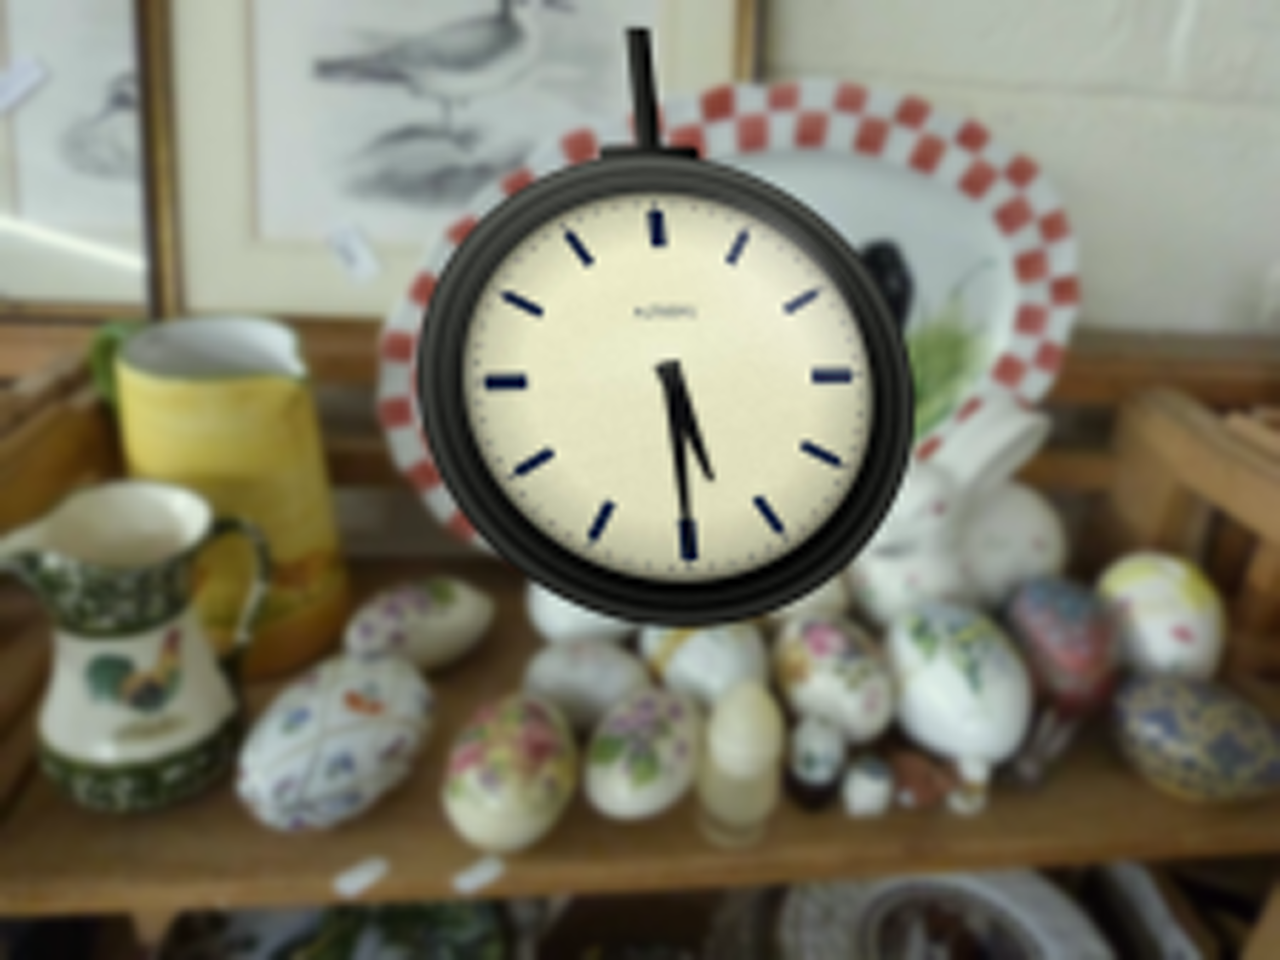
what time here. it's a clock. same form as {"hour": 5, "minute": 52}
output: {"hour": 5, "minute": 30}
